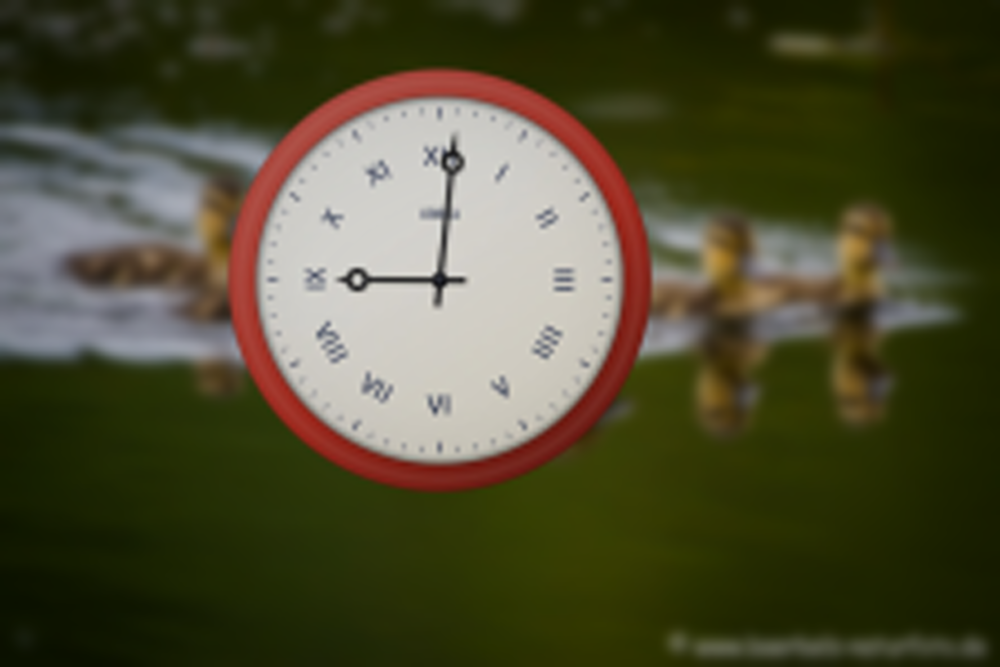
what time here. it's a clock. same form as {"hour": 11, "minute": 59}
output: {"hour": 9, "minute": 1}
